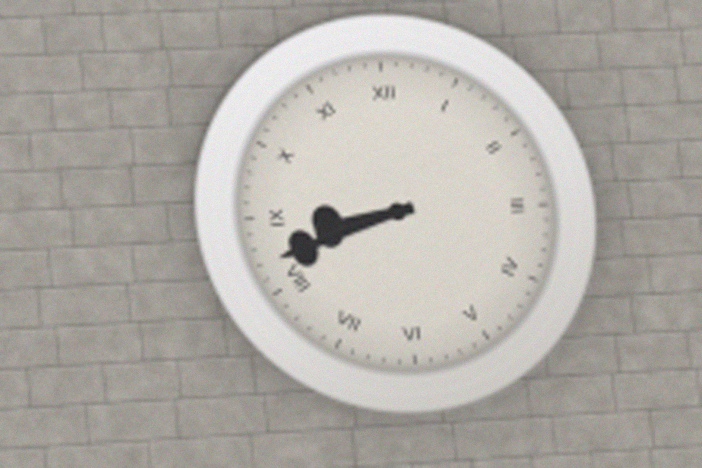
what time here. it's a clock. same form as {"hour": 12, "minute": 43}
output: {"hour": 8, "minute": 42}
